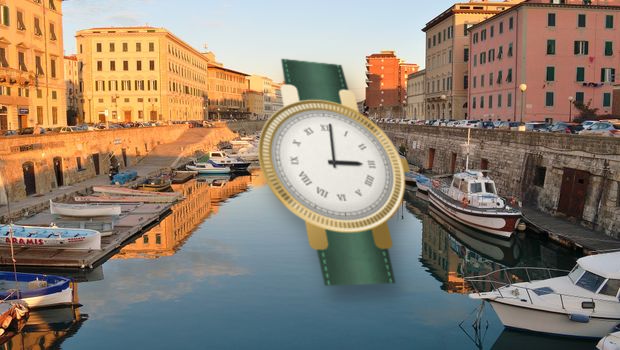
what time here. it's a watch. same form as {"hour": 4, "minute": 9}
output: {"hour": 3, "minute": 1}
